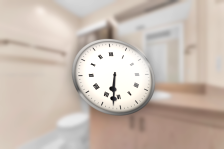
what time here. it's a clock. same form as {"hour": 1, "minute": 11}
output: {"hour": 6, "minute": 32}
